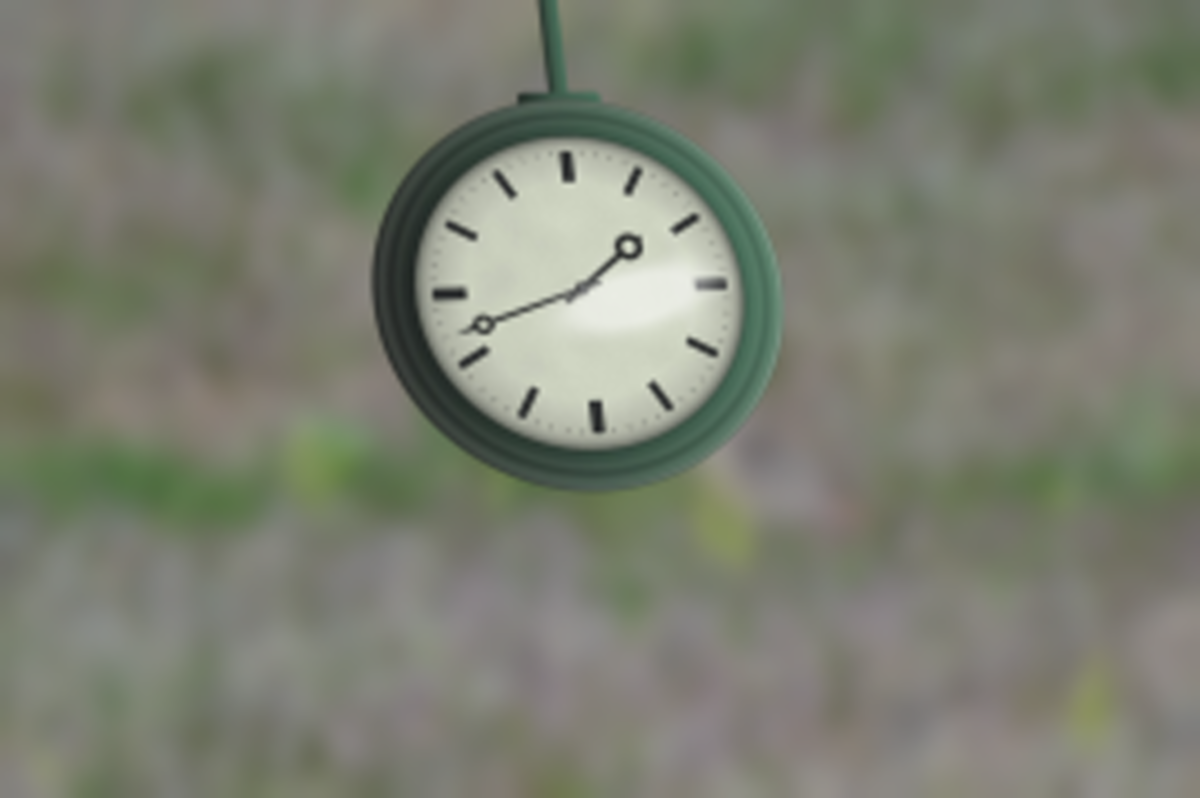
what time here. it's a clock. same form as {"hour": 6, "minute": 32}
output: {"hour": 1, "minute": 42}
